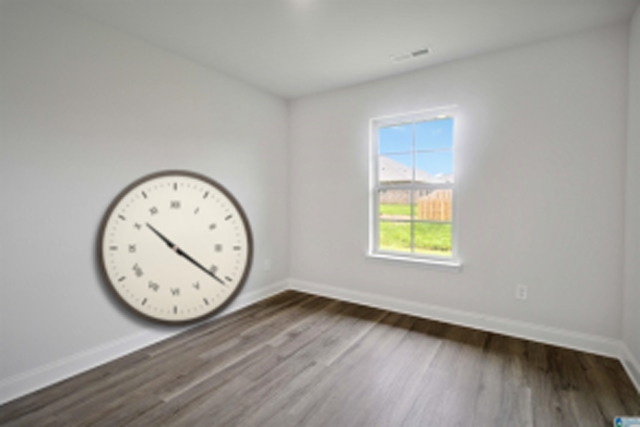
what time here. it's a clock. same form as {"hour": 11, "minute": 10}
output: {"hour": 10, "minute": 21}
